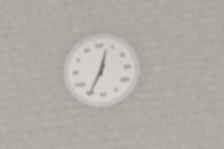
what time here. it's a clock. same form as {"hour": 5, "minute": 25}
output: {"hour": 12, "minute": 35}
